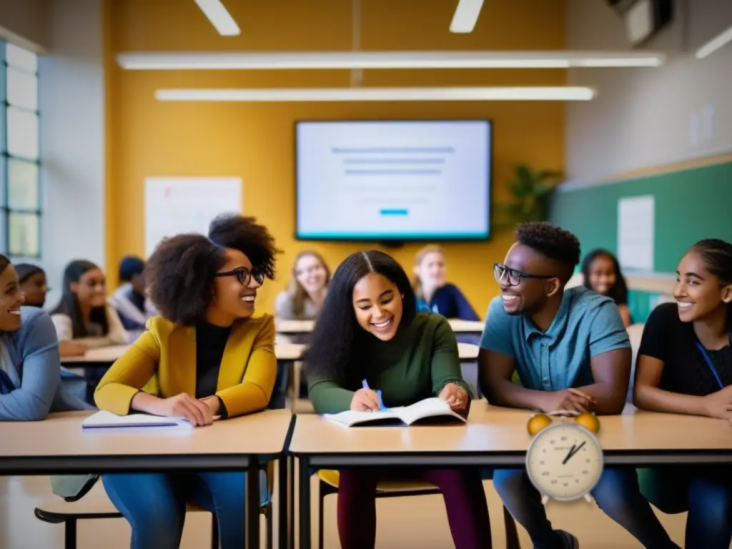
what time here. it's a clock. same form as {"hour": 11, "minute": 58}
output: {"hour": 1, "minute": 8}
